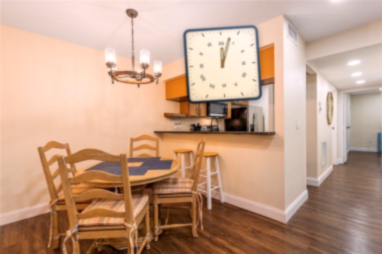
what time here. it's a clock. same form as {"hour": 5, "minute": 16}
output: {"hour": 12, "minute": 3}
